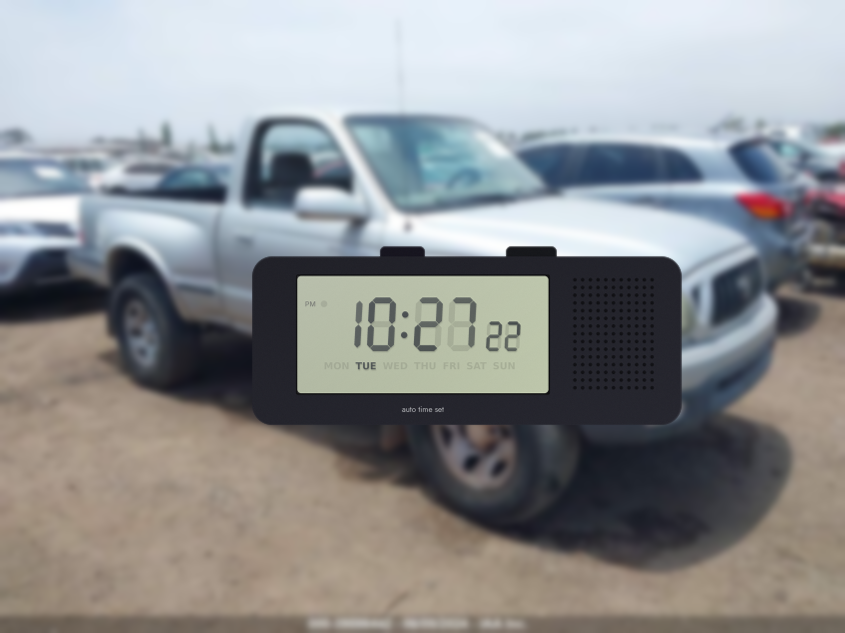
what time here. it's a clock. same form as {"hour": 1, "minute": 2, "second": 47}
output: {"hour": 10, "minute": 27, "second": 22}
